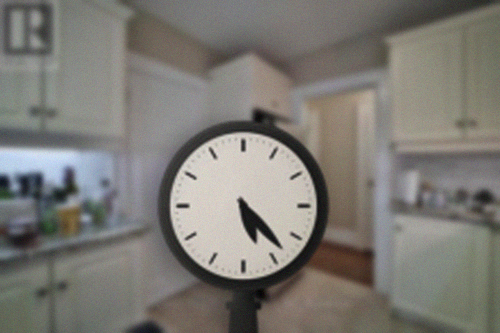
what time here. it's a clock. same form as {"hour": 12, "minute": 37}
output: {"hour": 5, "minute": 23}
